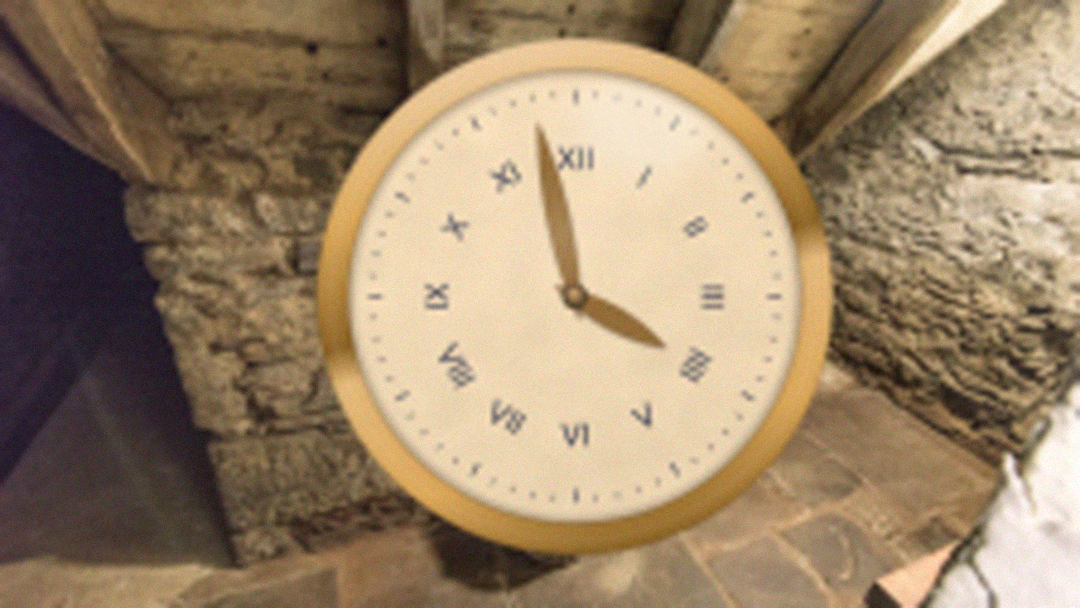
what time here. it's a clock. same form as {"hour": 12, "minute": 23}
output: {"hour": 3, "minute": 58}
